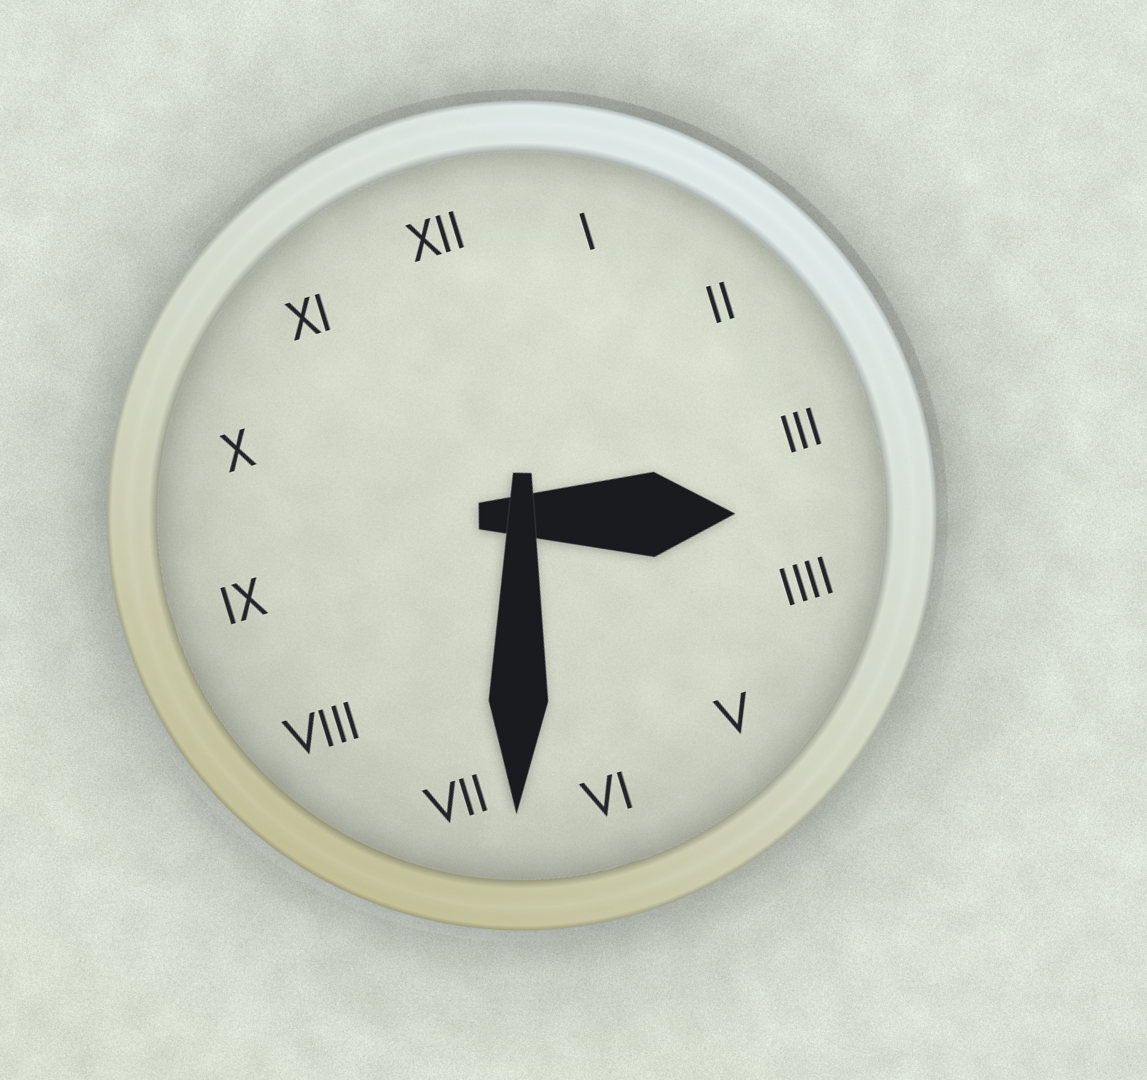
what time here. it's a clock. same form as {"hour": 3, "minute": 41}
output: {"hour": 3, "minute": 33}
